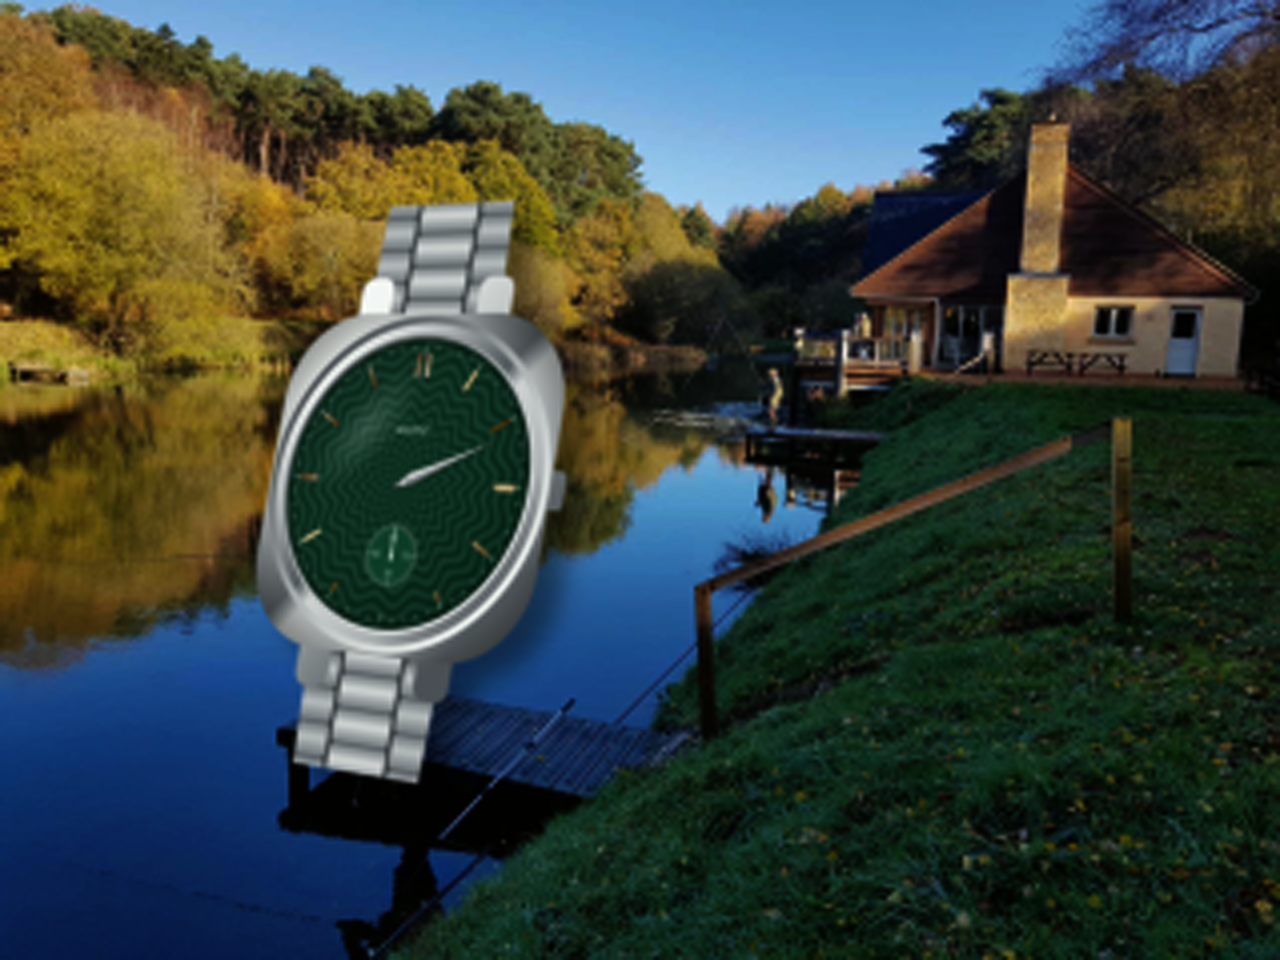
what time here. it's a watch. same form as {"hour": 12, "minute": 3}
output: {"hour": 2, "minute": 11}
